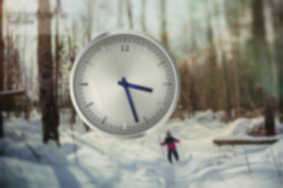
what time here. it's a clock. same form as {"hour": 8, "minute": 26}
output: {"hour": 3, "minute": 27}
